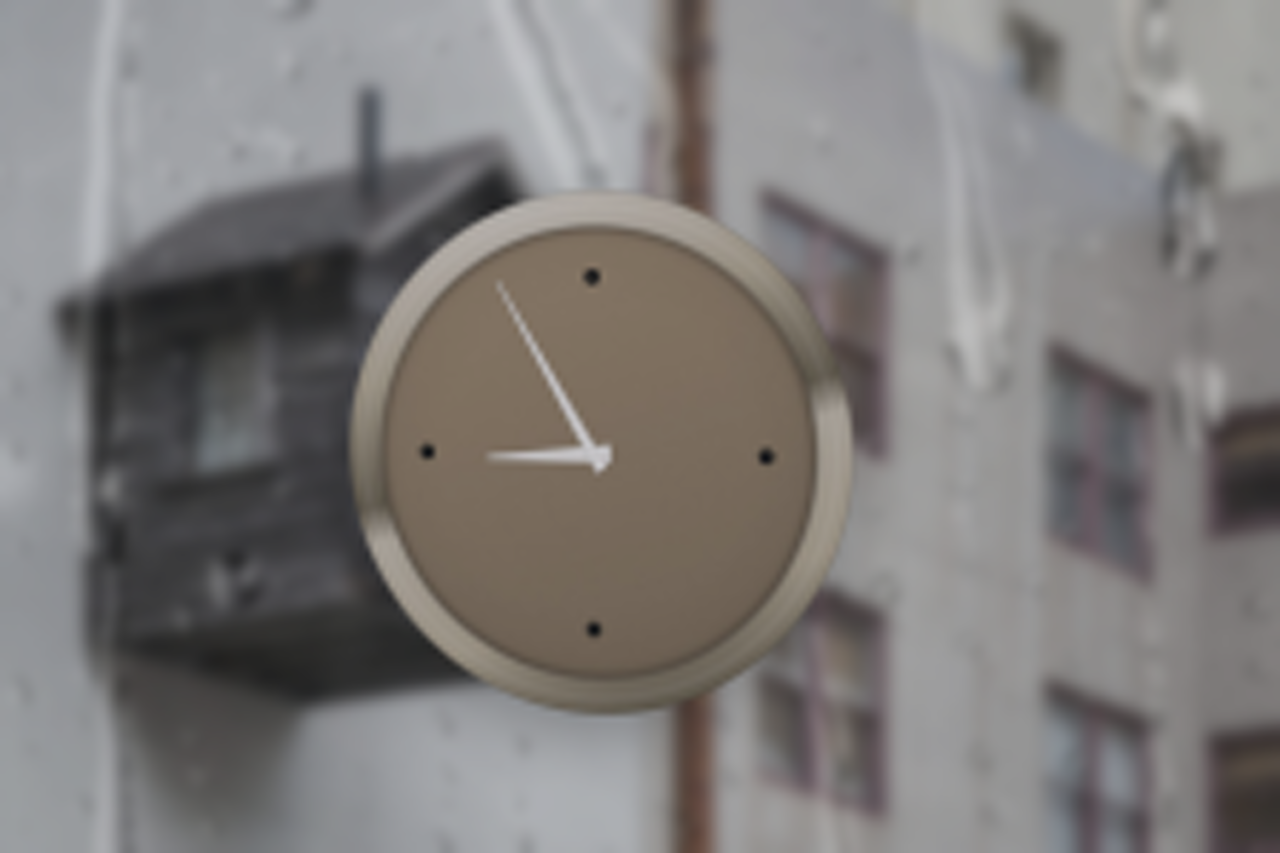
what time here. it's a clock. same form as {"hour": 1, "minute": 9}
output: {"hour": 8, "minute": 55}
